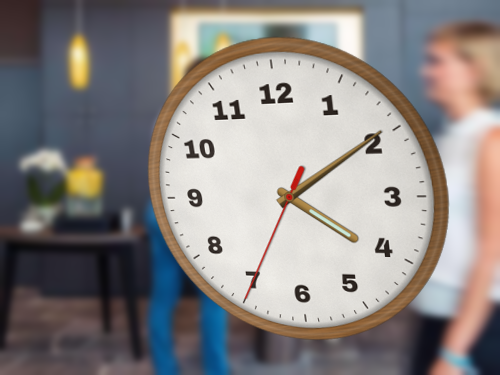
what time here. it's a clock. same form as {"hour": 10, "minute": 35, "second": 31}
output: {"hour": 4, "minute": 9, "second": 35}
